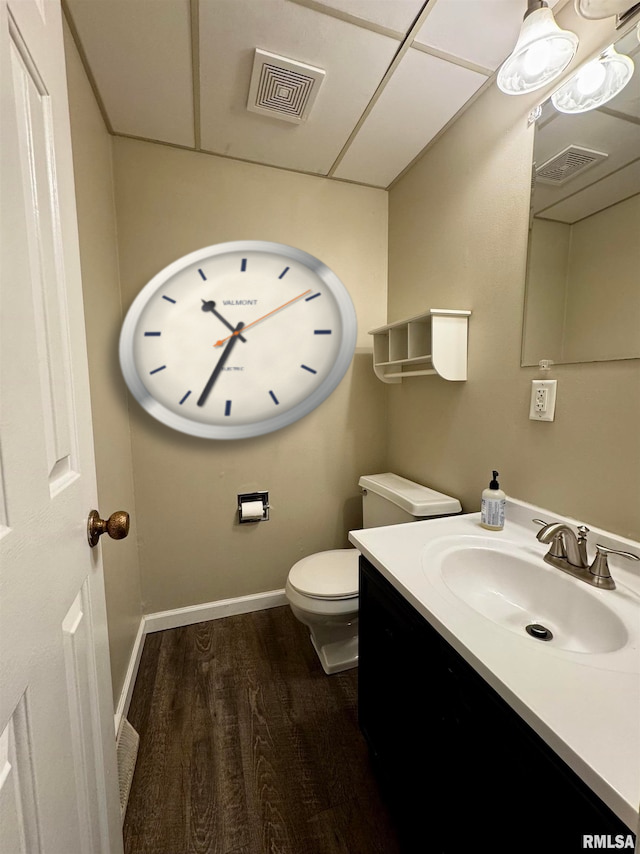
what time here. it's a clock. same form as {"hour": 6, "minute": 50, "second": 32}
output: {"hour": 10, "minute": 33, "second": 9}
